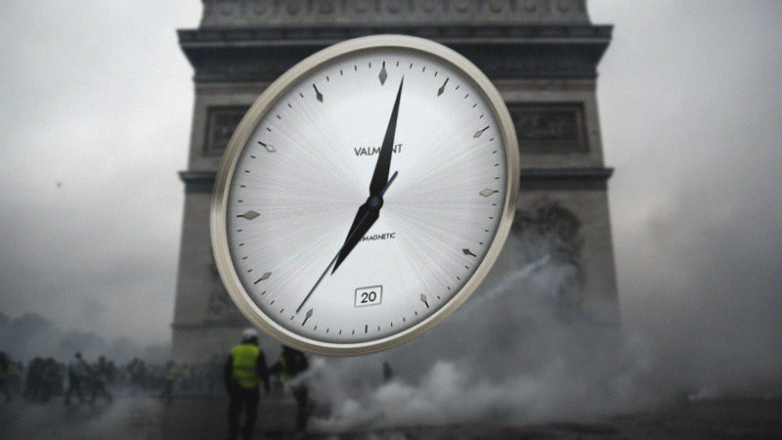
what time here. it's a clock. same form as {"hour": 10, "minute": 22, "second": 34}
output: {"hour": 7, "minute": 1, "second": 36}
